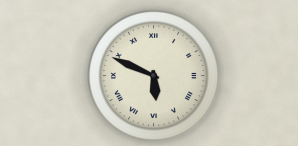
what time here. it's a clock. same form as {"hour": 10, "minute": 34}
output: {"hour": 5, "minute": 49}
